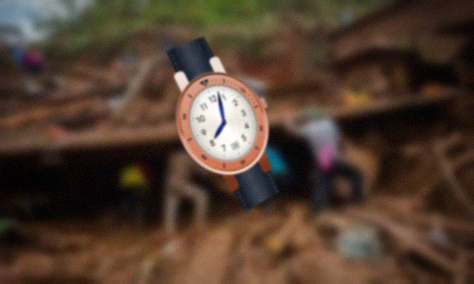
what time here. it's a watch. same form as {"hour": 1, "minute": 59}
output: {"hour": 8, "minute": 3}
